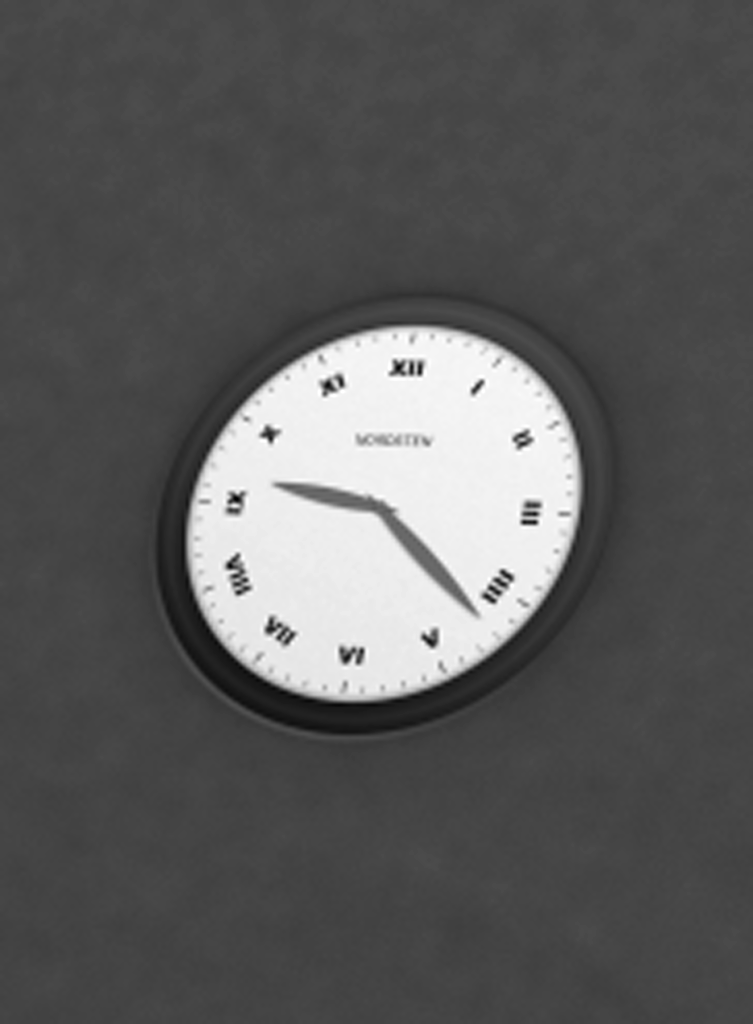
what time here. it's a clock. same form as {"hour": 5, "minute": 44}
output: {"hour": 9, "minute": 22}
